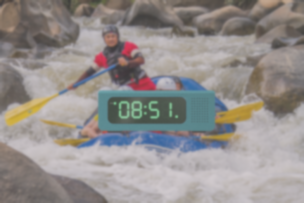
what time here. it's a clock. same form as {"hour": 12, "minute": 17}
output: {"hour": 8, "minute": 51}
